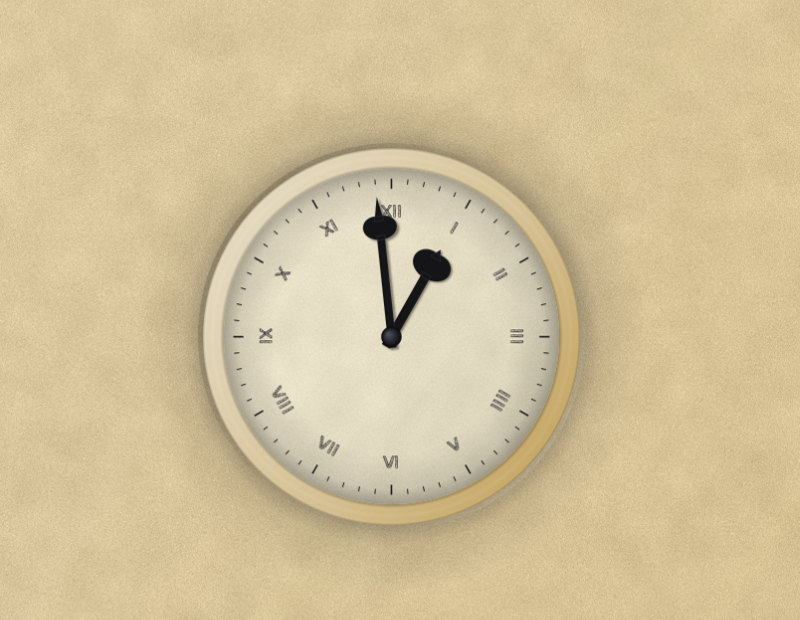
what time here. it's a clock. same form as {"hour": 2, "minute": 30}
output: {"hour": 12, "minute": 59}
